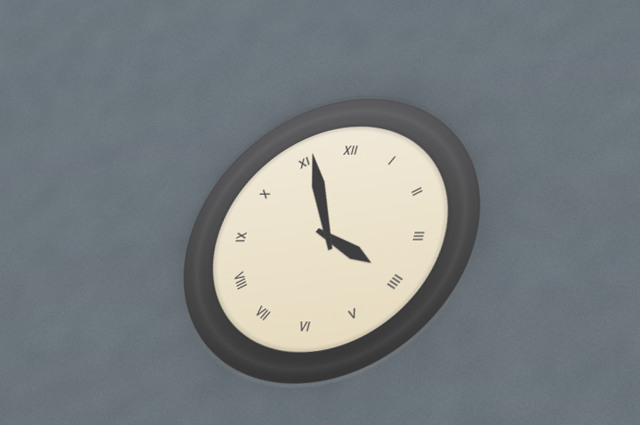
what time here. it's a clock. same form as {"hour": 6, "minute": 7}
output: {"hour": 3, "minute": 56}
